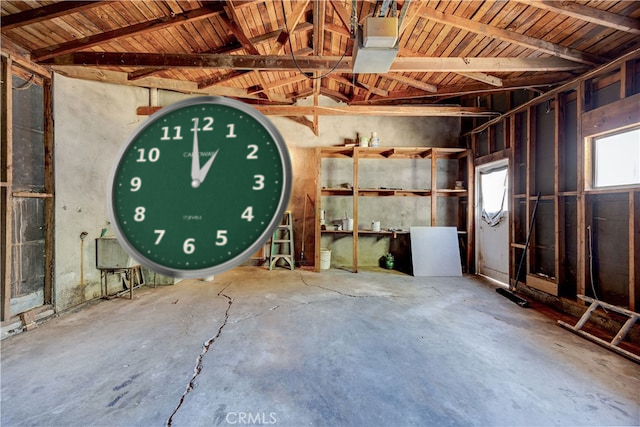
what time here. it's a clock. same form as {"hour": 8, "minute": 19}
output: {"hour": 12, "minute": 59}
